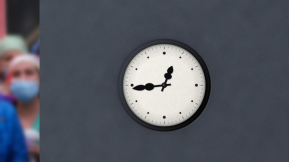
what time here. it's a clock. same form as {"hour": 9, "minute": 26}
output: {"hour": 12, "minute": 44}
